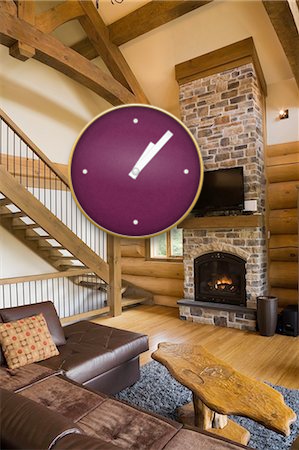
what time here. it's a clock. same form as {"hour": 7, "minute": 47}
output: {"hour": 1, "minute": 7}
